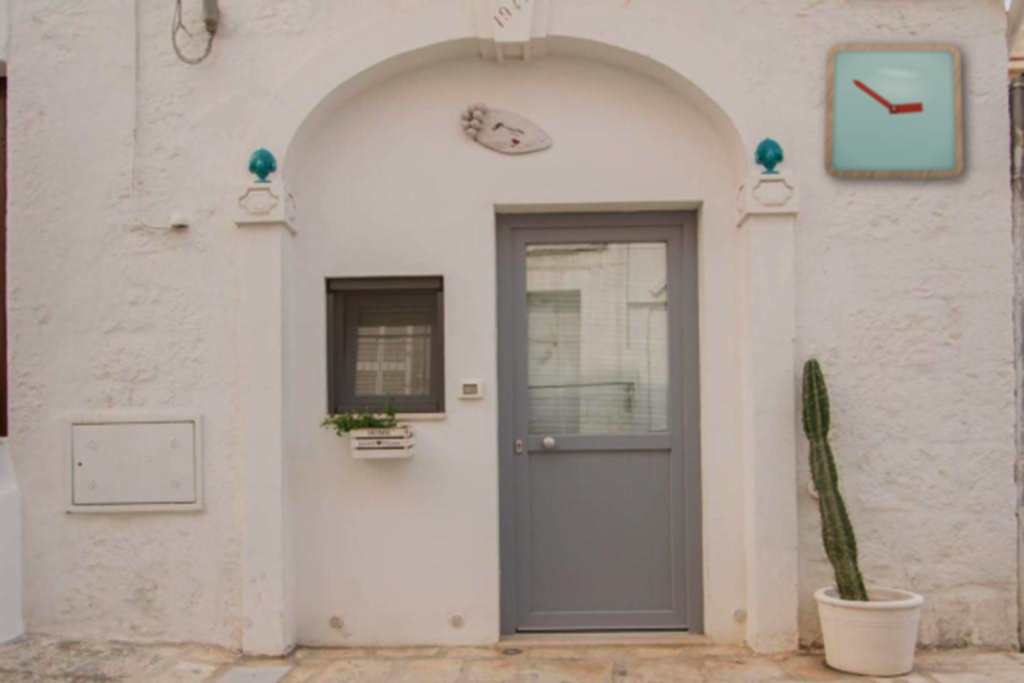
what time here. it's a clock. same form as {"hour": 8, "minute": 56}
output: {"hour": 2, "minute": 51}
